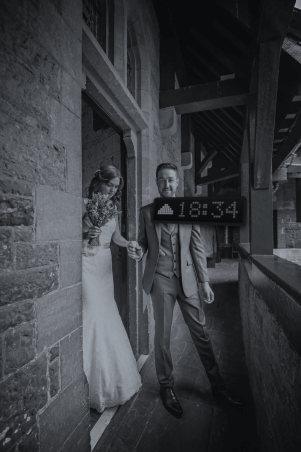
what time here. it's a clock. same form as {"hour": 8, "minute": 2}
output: {"hour": 18, "minute": 34}
